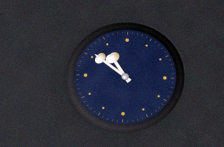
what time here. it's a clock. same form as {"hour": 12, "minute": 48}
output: {"hour": 10, "minute": 51}
